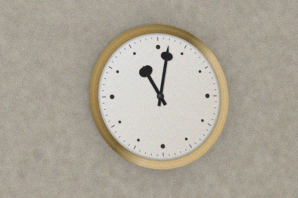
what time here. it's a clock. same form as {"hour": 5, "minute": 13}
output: {"hour": 11, "minute": 2}
